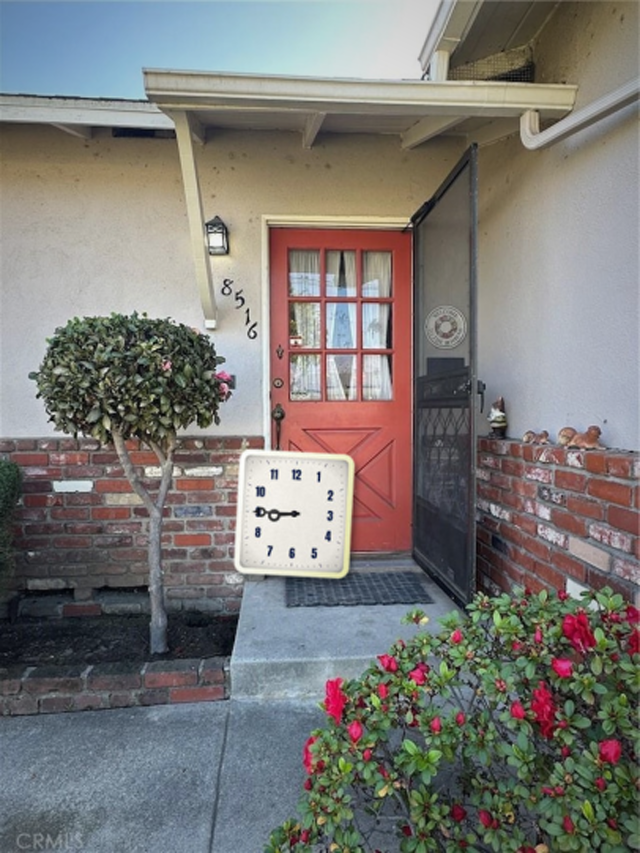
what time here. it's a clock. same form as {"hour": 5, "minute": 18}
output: {"hour": 8, "minute": 45}
